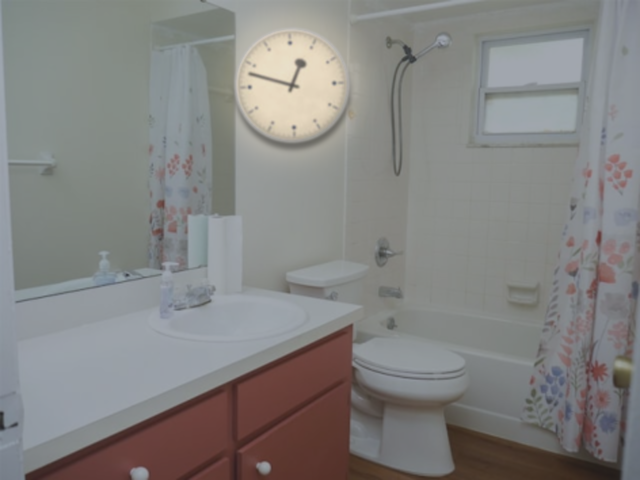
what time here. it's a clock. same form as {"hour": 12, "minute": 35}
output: {"hour": 12, "minute": 48}
